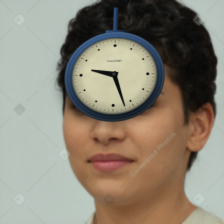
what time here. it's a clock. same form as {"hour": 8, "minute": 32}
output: {"hour": 9, "minute": 27}
